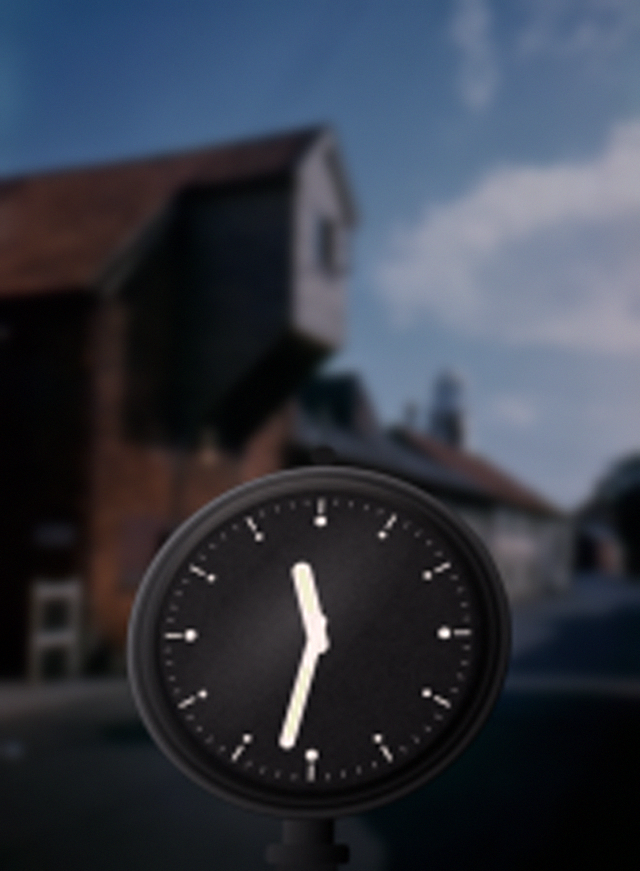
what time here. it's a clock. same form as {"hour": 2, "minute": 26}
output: {"hour": 11, "minute": 32}
